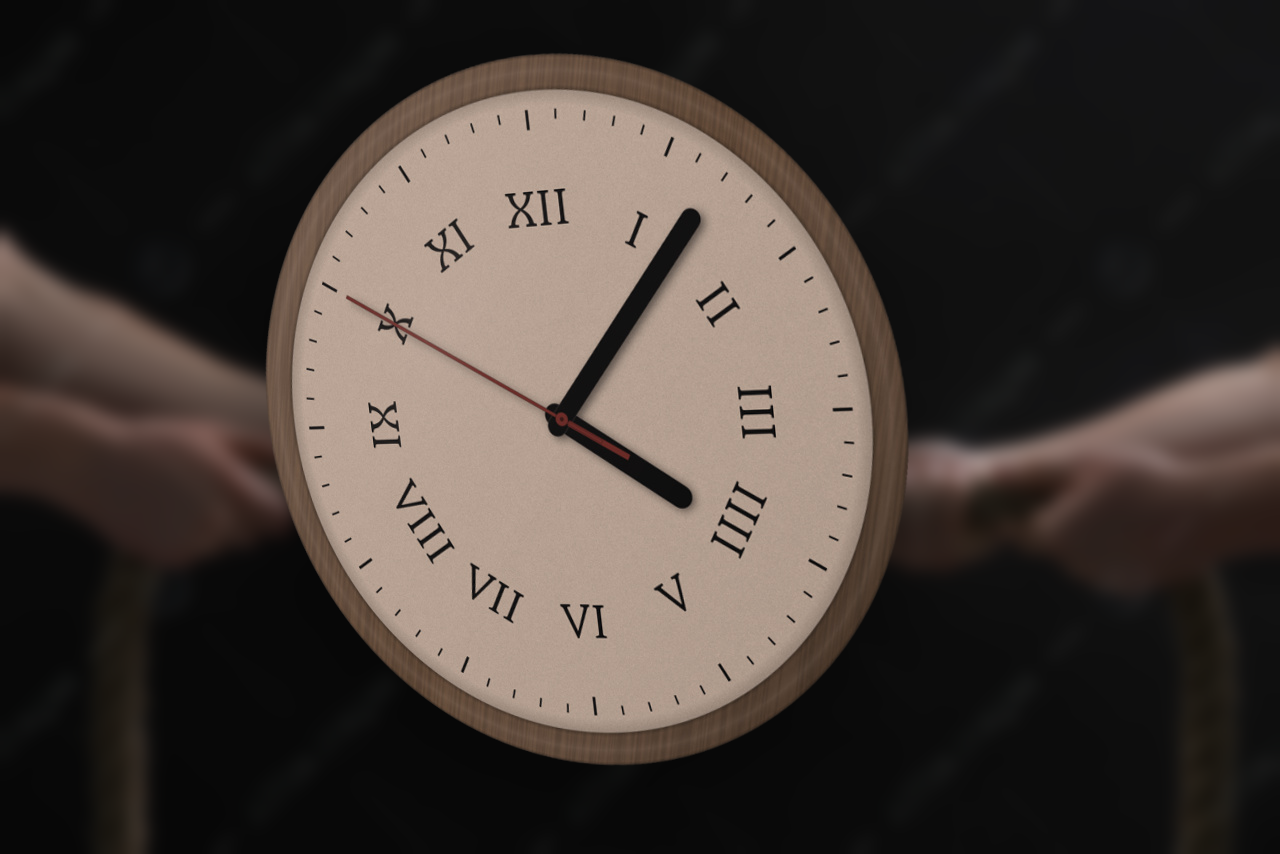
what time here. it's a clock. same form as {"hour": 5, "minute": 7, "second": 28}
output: {"hour": 4, "minute": 6, "second": 50}
